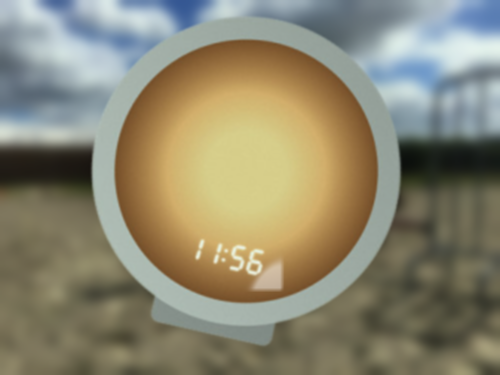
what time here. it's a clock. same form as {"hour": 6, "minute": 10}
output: {"hour": 11, "minute": 56}
